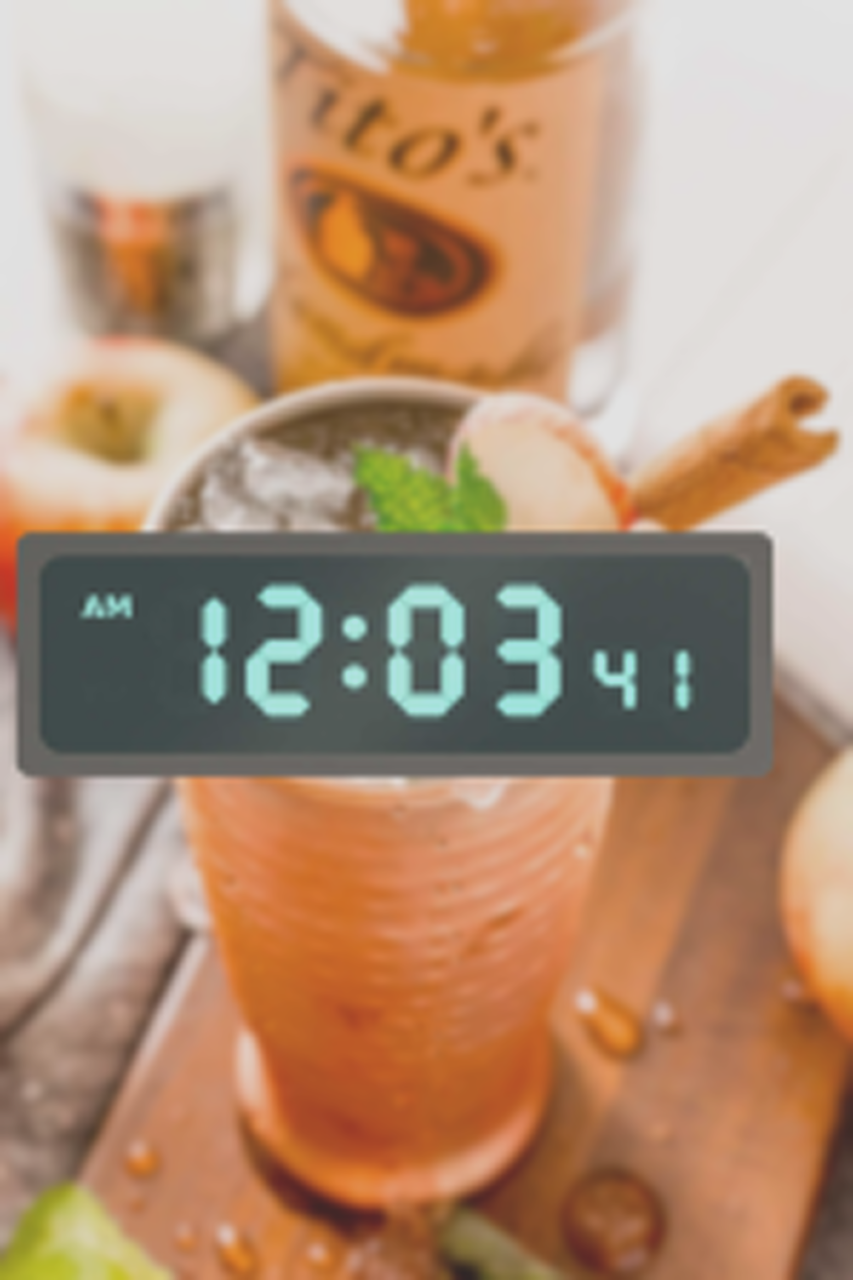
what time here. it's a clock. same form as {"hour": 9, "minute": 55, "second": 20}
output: {"hour": 12, "minute": 3, "second": 41}
